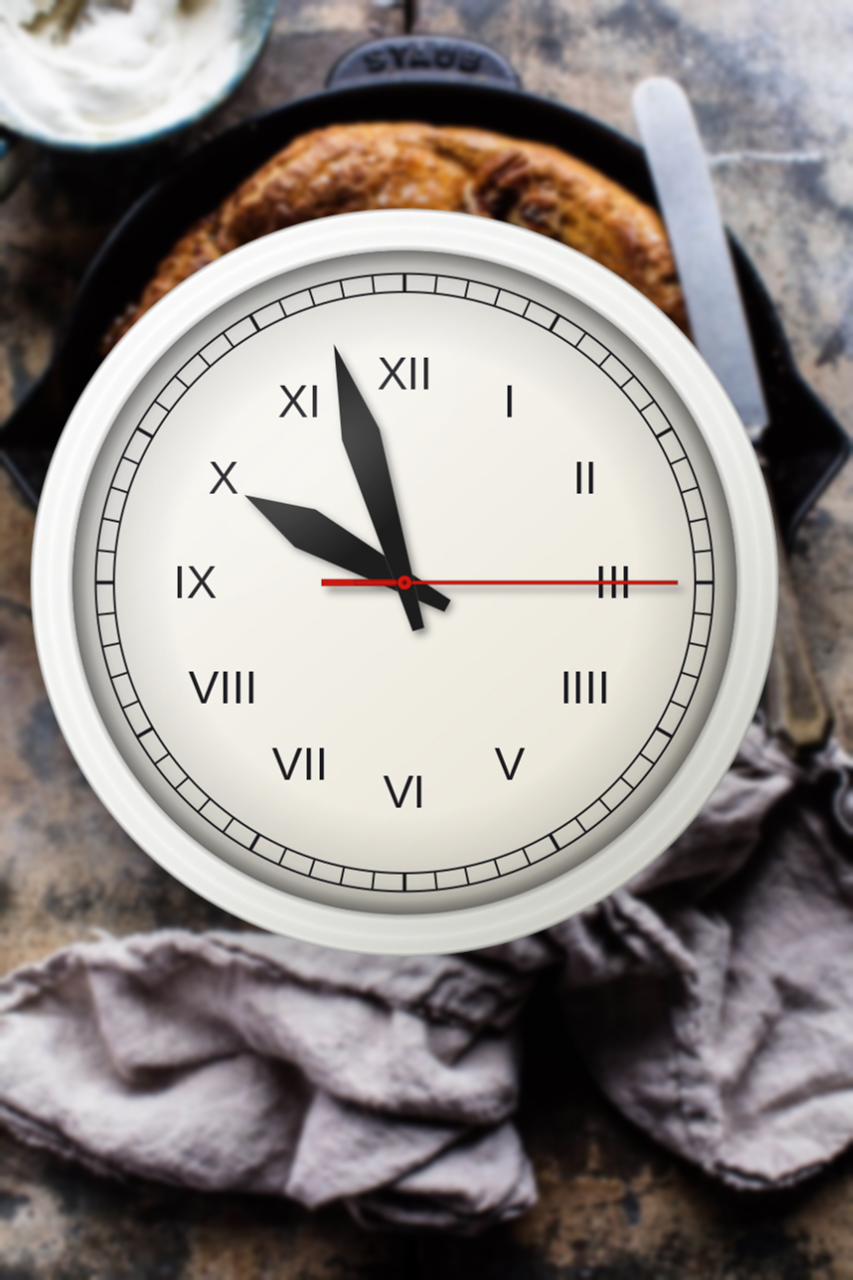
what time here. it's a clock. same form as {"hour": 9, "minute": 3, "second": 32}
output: {"hour": 9, "minute": 57, "second": 15}
